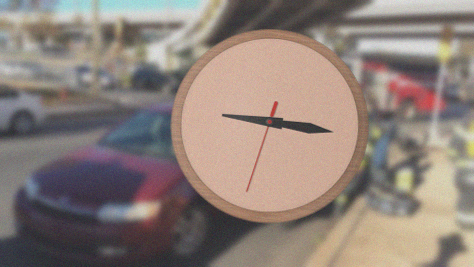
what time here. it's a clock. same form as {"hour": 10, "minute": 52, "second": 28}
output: {"hour": 9, "minute": 16, "second": 33}
